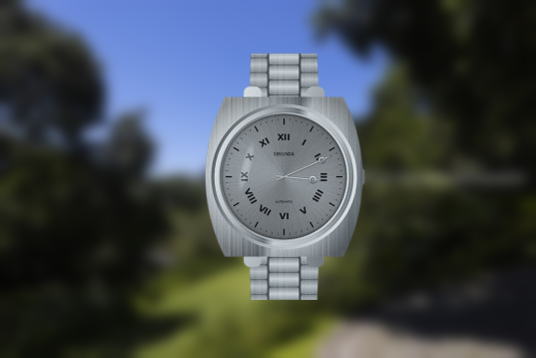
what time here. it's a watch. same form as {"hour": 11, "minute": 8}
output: {"hour": 3, "minute": 11}
